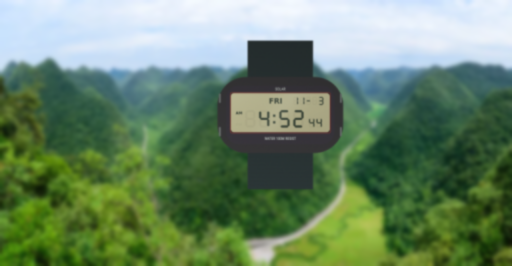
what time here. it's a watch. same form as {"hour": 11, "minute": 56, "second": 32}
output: {"hour": 4, "minute": 52, "second": 44}
